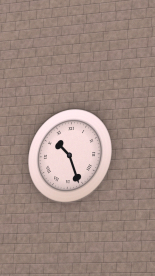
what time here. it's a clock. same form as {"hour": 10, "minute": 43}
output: {"hour": 10, "minute": 26}
